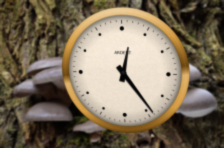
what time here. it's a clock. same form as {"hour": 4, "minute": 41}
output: {"hour": 12, "minute": 24}
